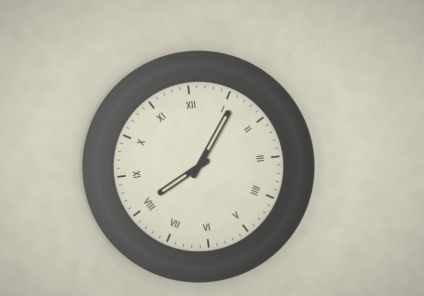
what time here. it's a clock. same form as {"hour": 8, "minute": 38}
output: {"hour": 8, "minute": 6}
